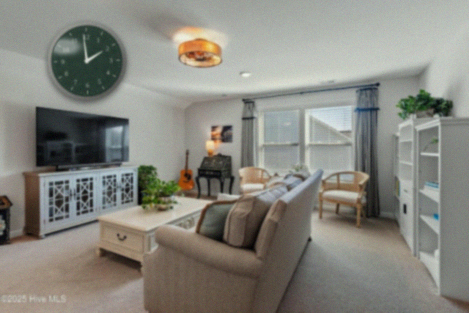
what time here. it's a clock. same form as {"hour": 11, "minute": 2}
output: {"hour": 1, "minute": 59}
